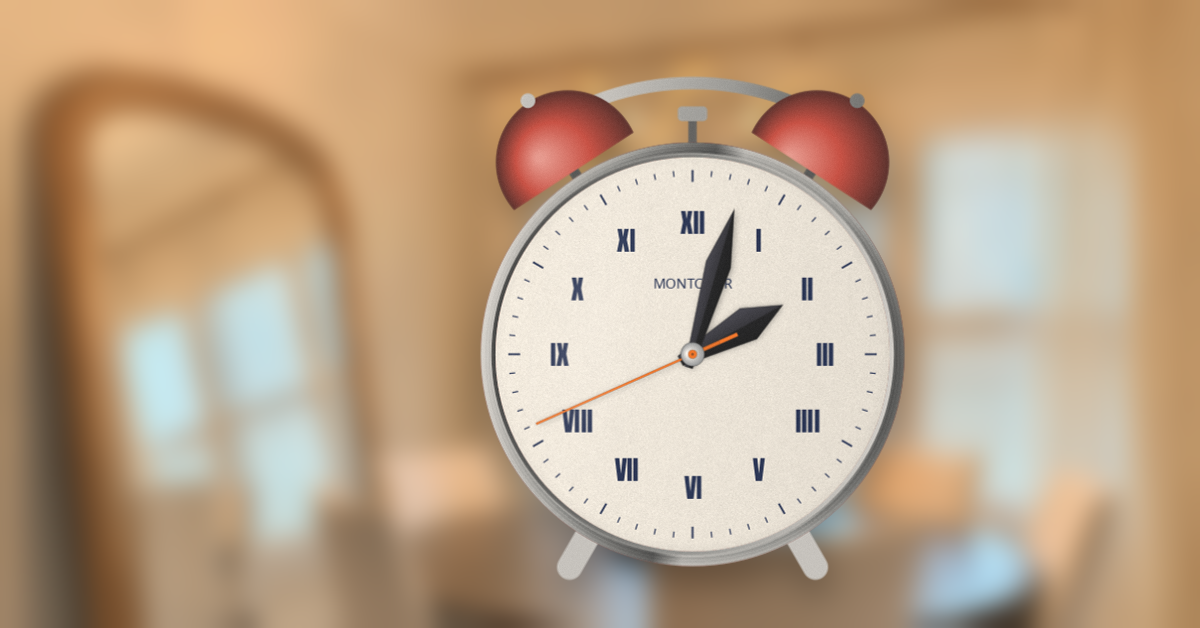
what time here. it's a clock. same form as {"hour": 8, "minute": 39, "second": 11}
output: {"hour": 2, "minute": 2, "second": 41}
